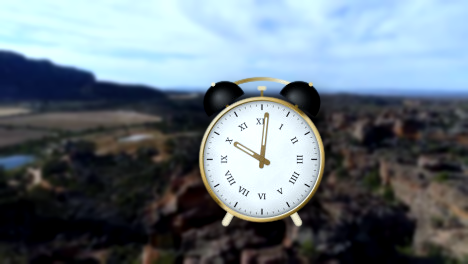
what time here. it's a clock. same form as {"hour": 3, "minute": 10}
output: {"hour": 10, "minute": 1}
